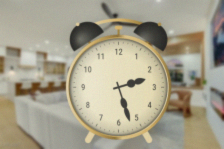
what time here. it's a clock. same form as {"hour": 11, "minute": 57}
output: {"hour": 2, "minute": 27}
